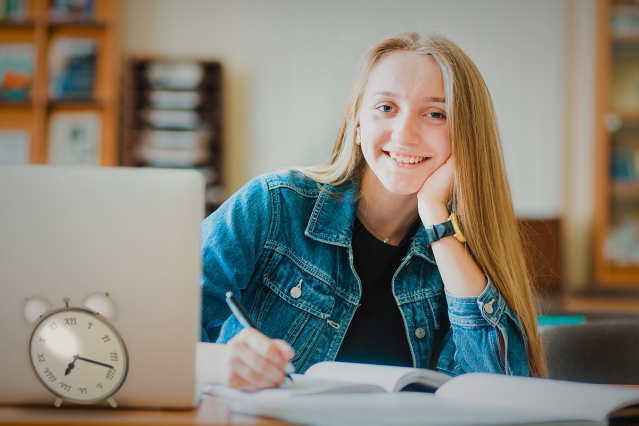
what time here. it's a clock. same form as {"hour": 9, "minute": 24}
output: {"hour": 7, "minute": 18}
